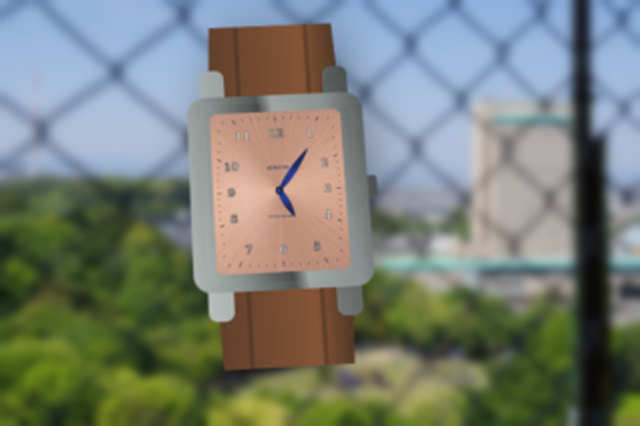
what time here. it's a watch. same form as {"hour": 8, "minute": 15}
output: {"hour": 5, "minute": 6}
